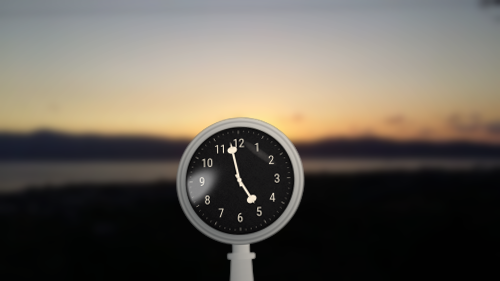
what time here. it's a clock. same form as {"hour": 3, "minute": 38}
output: {"hour": 4, "minute": 58}
